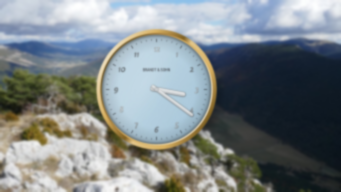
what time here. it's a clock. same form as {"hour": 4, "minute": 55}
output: {"hour": 3, "minute": 21}
